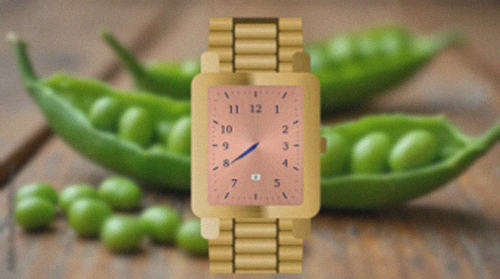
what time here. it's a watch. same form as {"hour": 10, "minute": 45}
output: {"hour": 7, "minute": 39}
